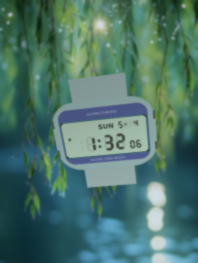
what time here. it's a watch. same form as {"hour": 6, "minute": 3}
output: {"hour": 1, "minute": 32}
